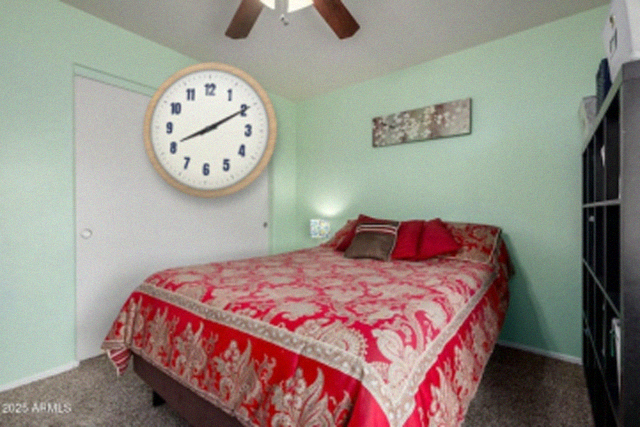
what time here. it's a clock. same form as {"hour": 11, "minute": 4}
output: {"hour": 8, "minute": 10}
